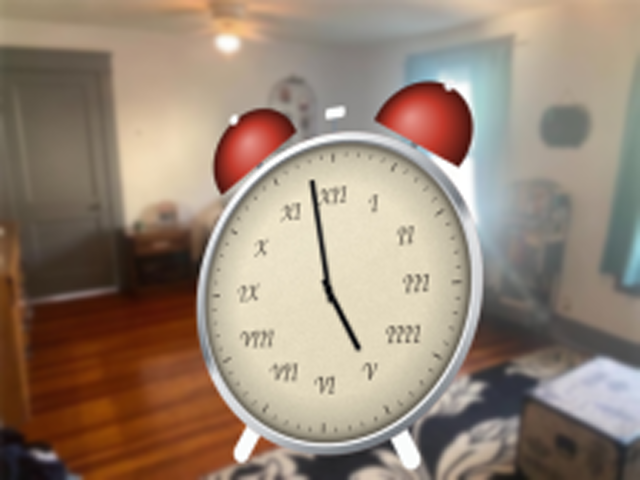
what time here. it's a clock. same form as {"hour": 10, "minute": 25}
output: {"hour": 4, "minute": 58}
